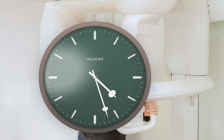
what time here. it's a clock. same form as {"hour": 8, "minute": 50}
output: {"hour": 4, "minute": 27}
